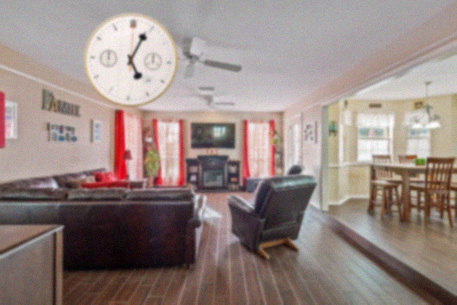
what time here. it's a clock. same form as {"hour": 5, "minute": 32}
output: {"hour": 5, "minute": 4}
